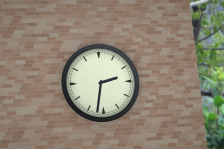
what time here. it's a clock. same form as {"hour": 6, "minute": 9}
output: {"hour": 2, "minute": 32}
